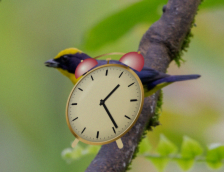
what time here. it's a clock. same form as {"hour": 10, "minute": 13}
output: {"hour": 1, "minute": 24}
